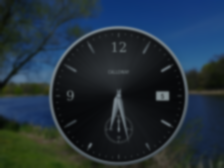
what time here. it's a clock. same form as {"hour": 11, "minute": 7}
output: {"hour": 6, "minute": 28}
